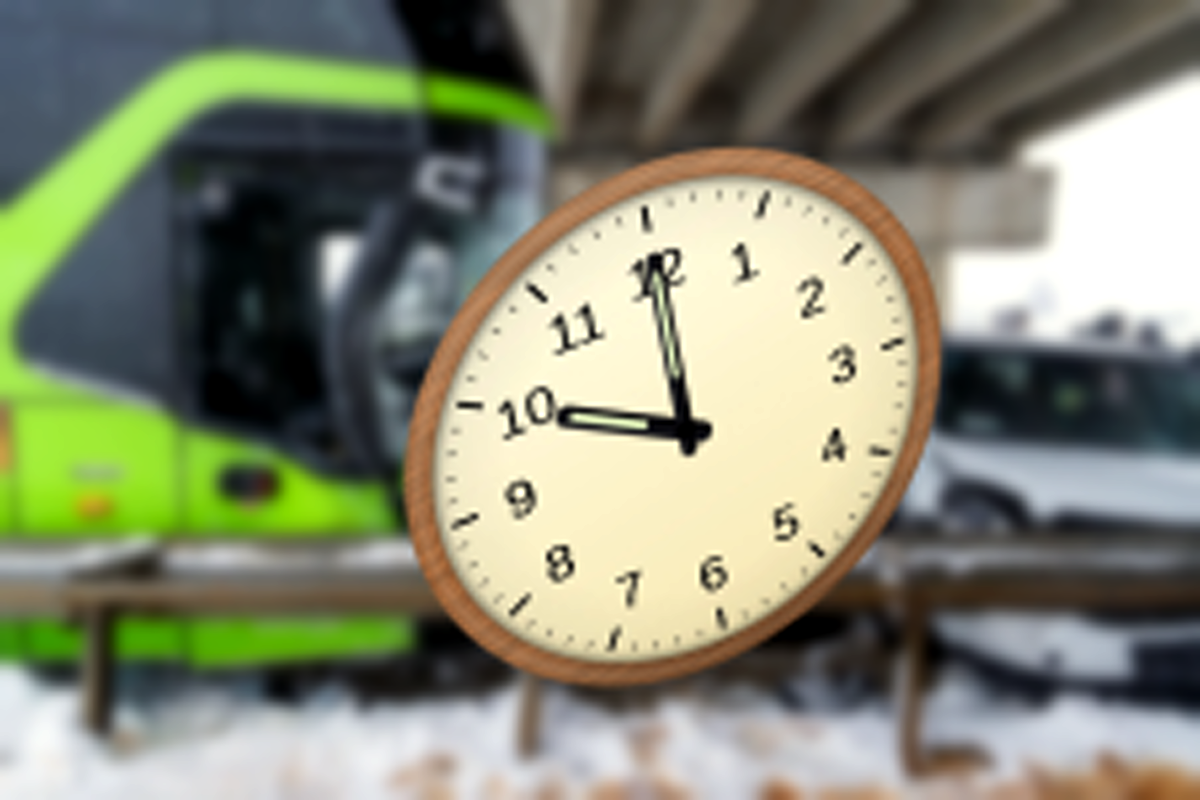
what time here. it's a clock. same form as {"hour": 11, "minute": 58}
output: {"hour": 10, "minute": 0}
